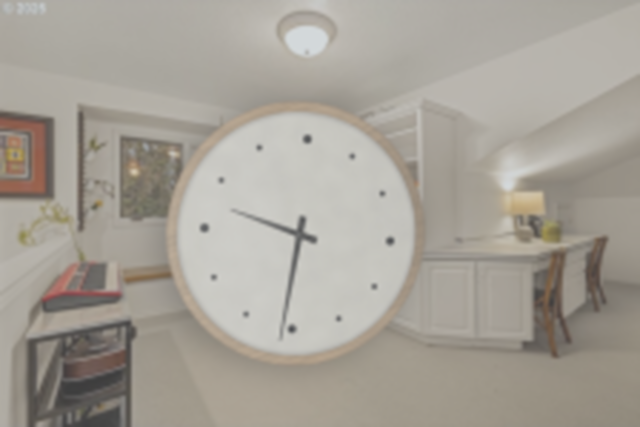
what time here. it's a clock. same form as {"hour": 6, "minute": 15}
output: {"hour": 9, "minute": 31}
